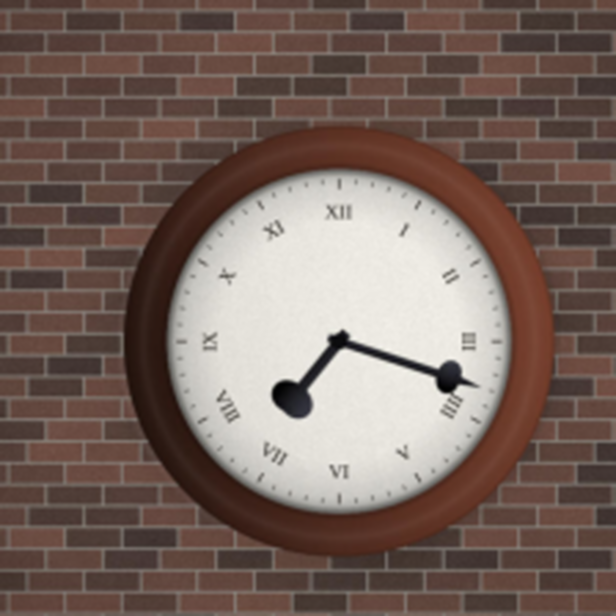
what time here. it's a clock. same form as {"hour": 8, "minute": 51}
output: {"hour": 7, "minute": 18}
